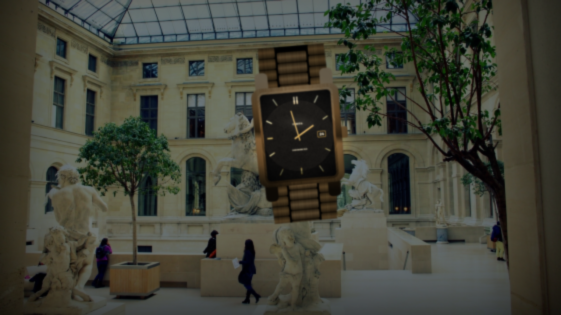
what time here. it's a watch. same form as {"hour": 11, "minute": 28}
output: {"hour": 1, "minute": 58}
